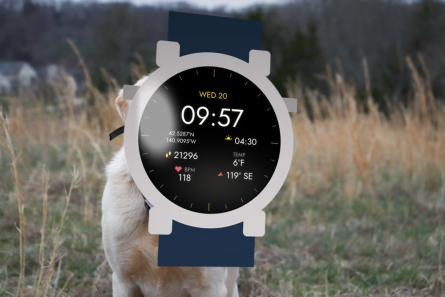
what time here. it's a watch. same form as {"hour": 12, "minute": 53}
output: {"hour": 9, "minute": 57}
